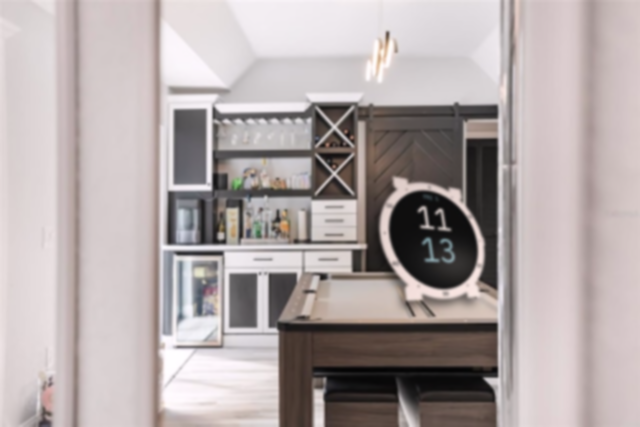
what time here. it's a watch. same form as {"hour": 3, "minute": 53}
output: {"hour": 11, "minute": 13}
